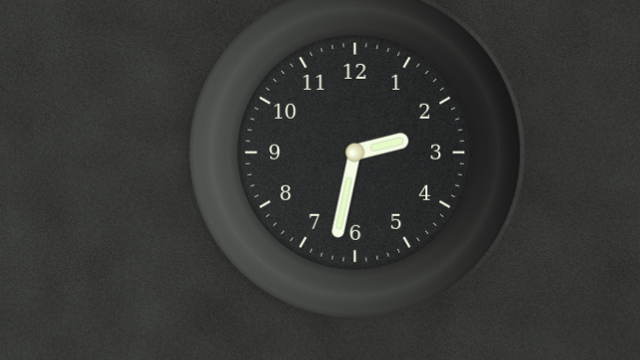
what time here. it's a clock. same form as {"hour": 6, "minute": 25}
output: {"hour": 2, "minute": 32}
